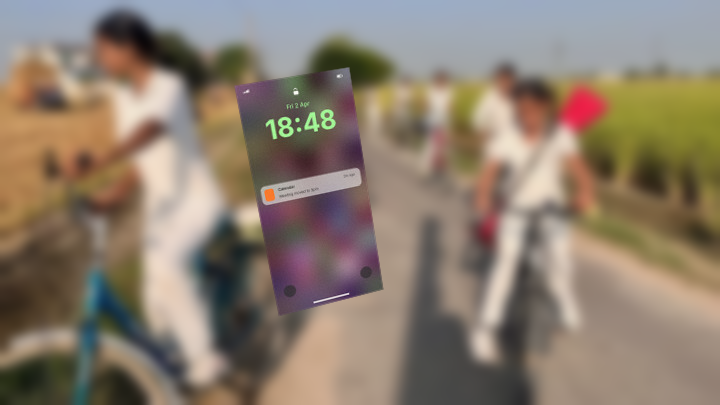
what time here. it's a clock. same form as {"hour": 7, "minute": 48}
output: {"hour": 18, "minute": 48}
